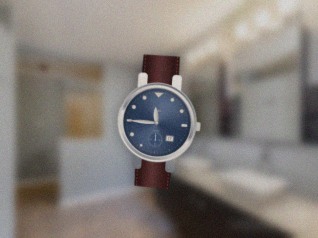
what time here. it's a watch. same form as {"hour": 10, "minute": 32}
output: {"hour": 11, "minute": 45}
